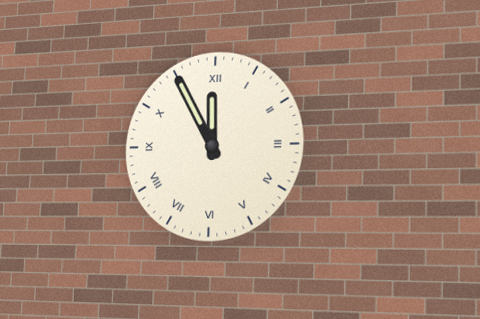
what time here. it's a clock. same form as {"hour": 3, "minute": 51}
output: {"hour": 11, "minute": 55}
